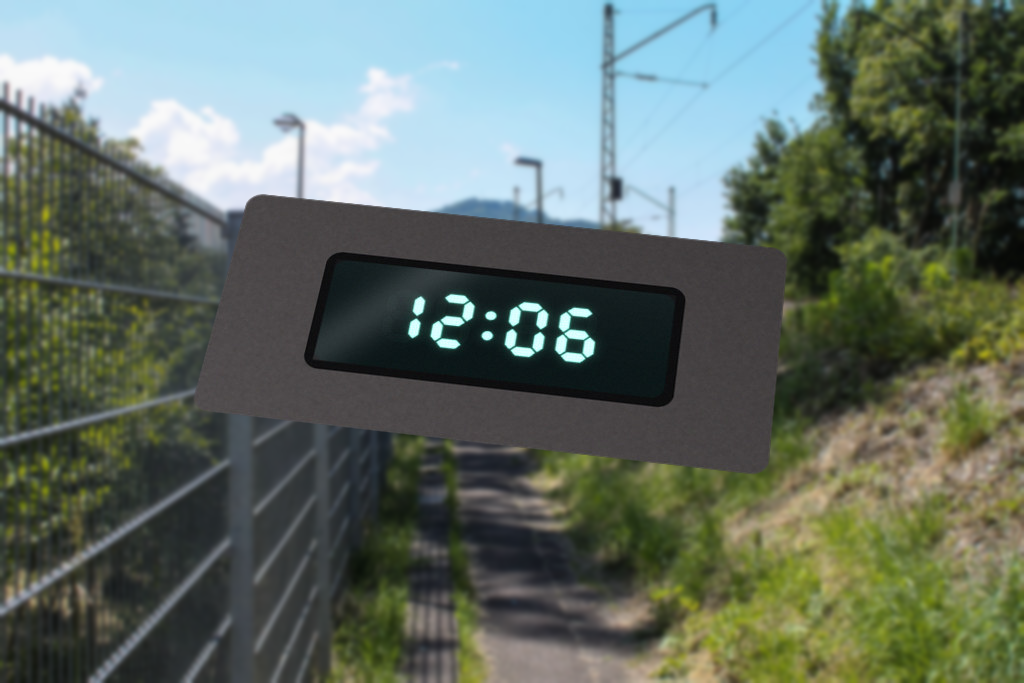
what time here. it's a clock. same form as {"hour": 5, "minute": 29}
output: {"hour": 12, "minute": 6}
